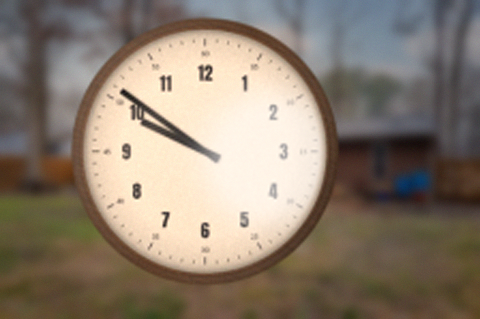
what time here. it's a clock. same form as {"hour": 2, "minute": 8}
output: {"hour": 9, "minute": 51}
